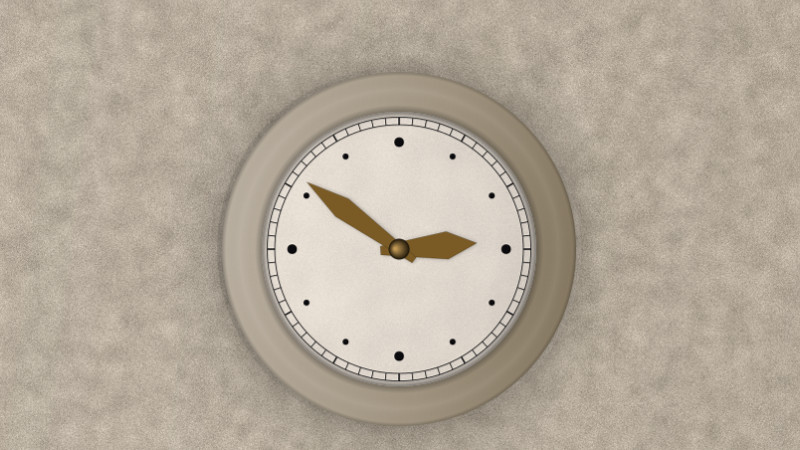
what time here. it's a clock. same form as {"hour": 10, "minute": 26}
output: {"hour": 2, "minute": 51}
